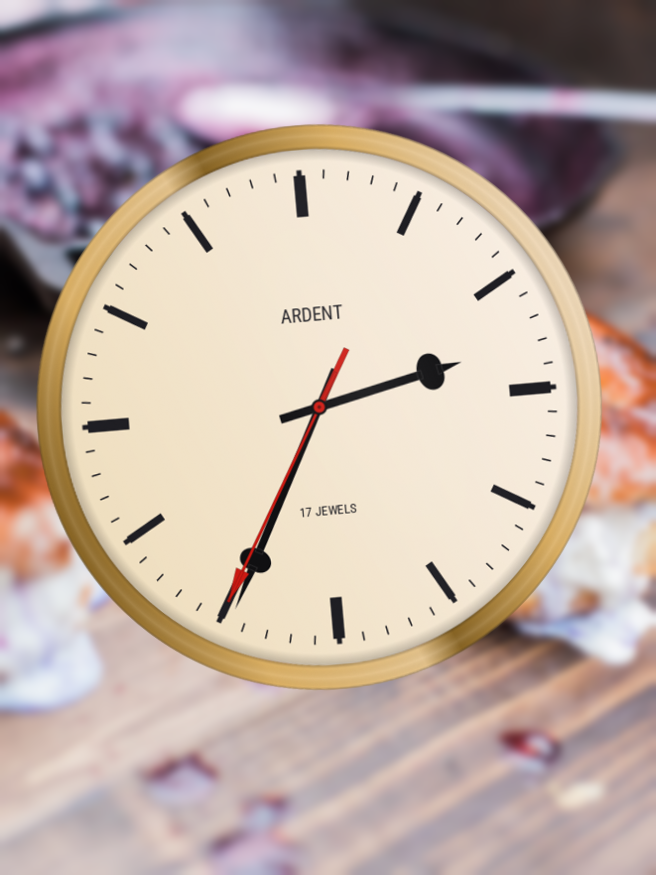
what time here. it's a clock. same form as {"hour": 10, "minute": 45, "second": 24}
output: {"hour": 2, "minute": 34, "second": 35}
